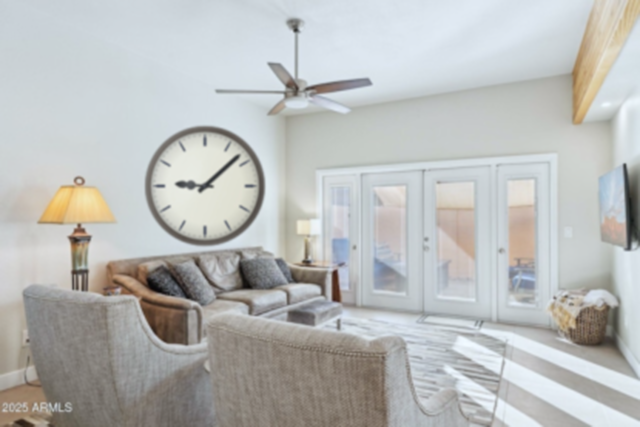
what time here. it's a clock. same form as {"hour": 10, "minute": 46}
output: {"hour": 9, "minute": 8}
